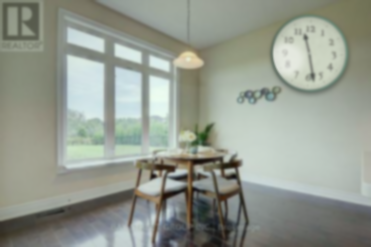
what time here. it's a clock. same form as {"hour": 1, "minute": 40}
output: {"hour": 11, "minute": 28}
